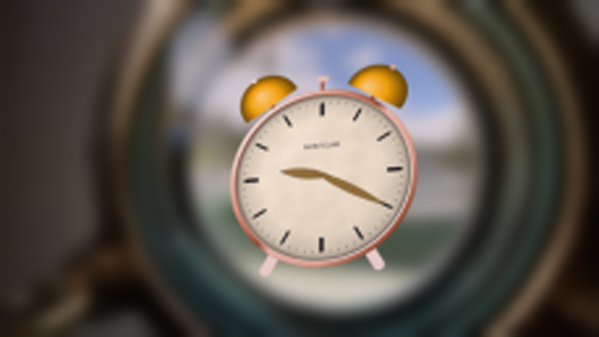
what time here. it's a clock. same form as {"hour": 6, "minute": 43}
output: {"hour": 9, "minute": 20}
